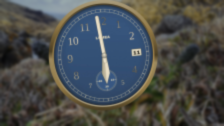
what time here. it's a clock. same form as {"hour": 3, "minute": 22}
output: {"hour": 5, "minute": 59}
